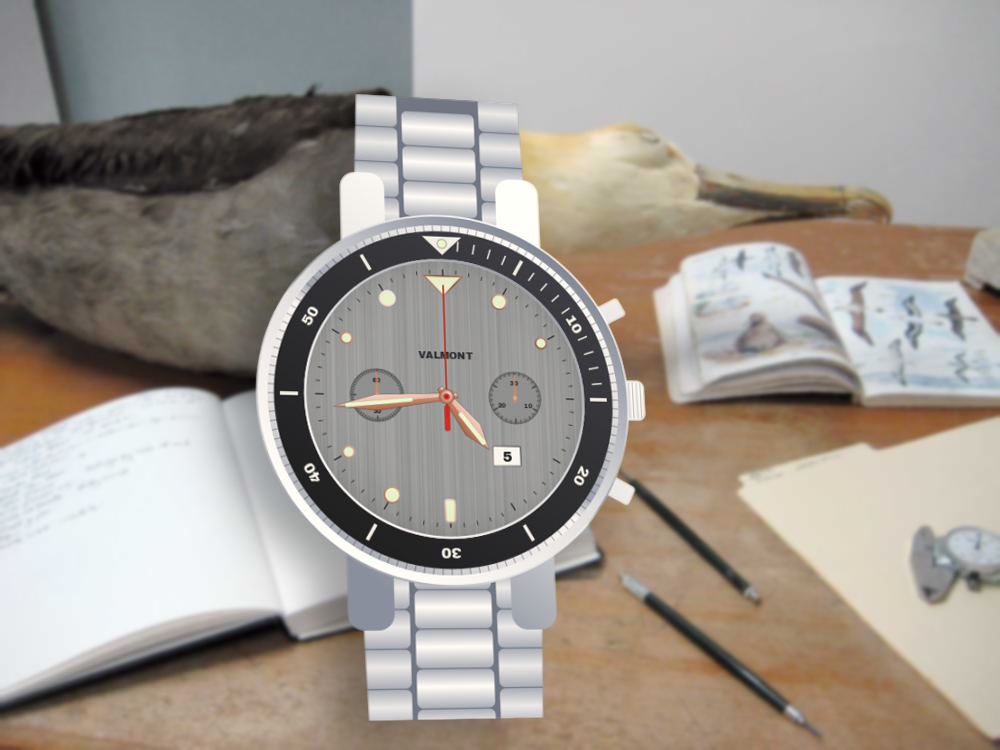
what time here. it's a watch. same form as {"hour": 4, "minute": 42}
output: {"hour": 4, "minute": 44}
